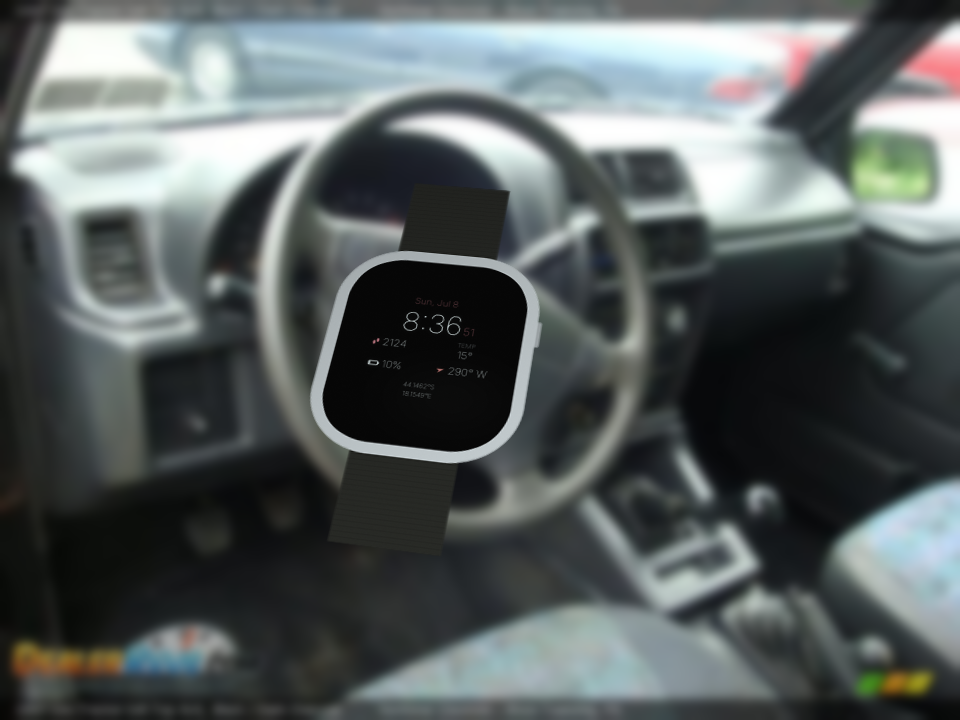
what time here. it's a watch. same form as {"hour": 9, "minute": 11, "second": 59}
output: {"hour": 8, "minute": 36, "second": 51}
